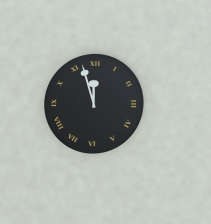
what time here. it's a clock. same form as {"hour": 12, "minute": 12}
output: {"hour": 11, "minute": 57}
